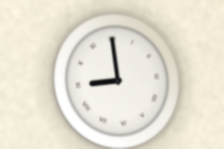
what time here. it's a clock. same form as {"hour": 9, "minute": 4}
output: {"hour": 9, "minute": 0}
